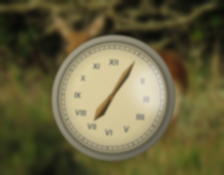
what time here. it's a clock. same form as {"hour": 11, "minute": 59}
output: {"hour": 7, "minute": 5}
